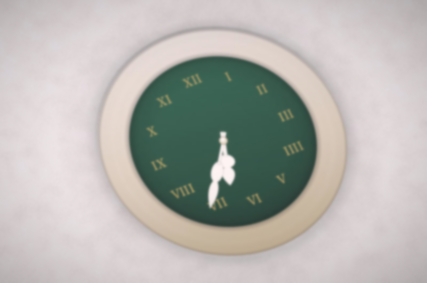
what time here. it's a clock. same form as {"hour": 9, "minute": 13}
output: {"hour": 6, "minute": 36}
